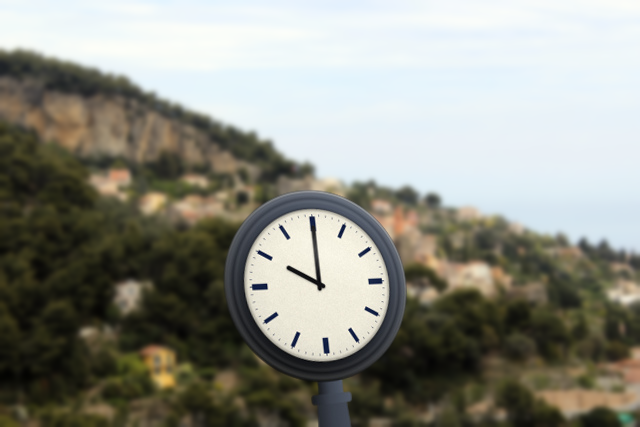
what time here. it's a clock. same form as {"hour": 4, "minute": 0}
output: {"hour": 10, "minute": 0}
